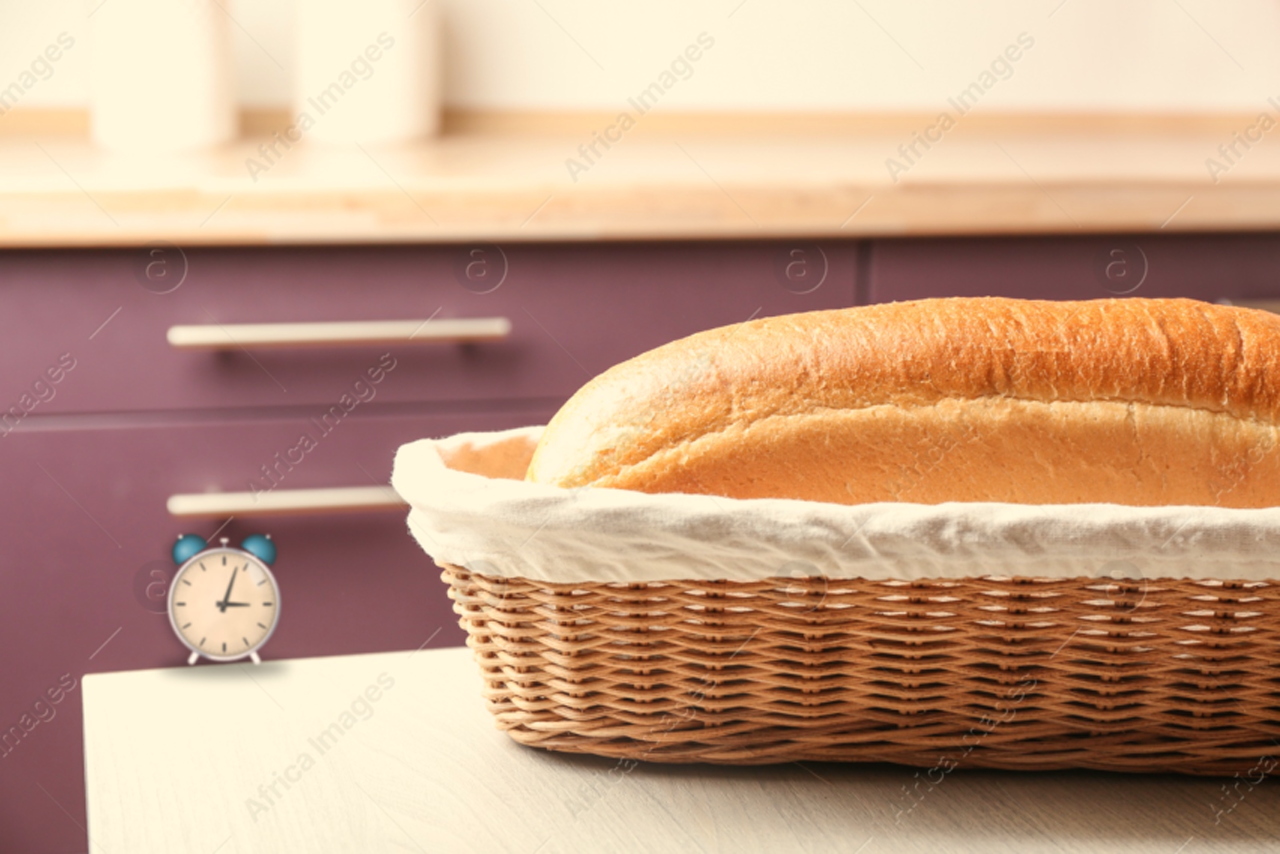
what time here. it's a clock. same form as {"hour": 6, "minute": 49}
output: {"hour": 3, "minute": 3}
